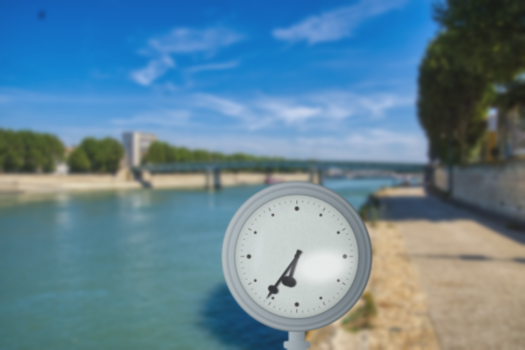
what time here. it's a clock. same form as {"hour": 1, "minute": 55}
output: {"hour": 6, "minute": 36}
